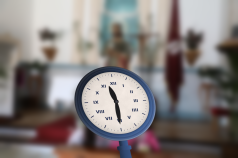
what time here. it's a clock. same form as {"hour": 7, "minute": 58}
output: {"hour": 11, "minute": 30}
